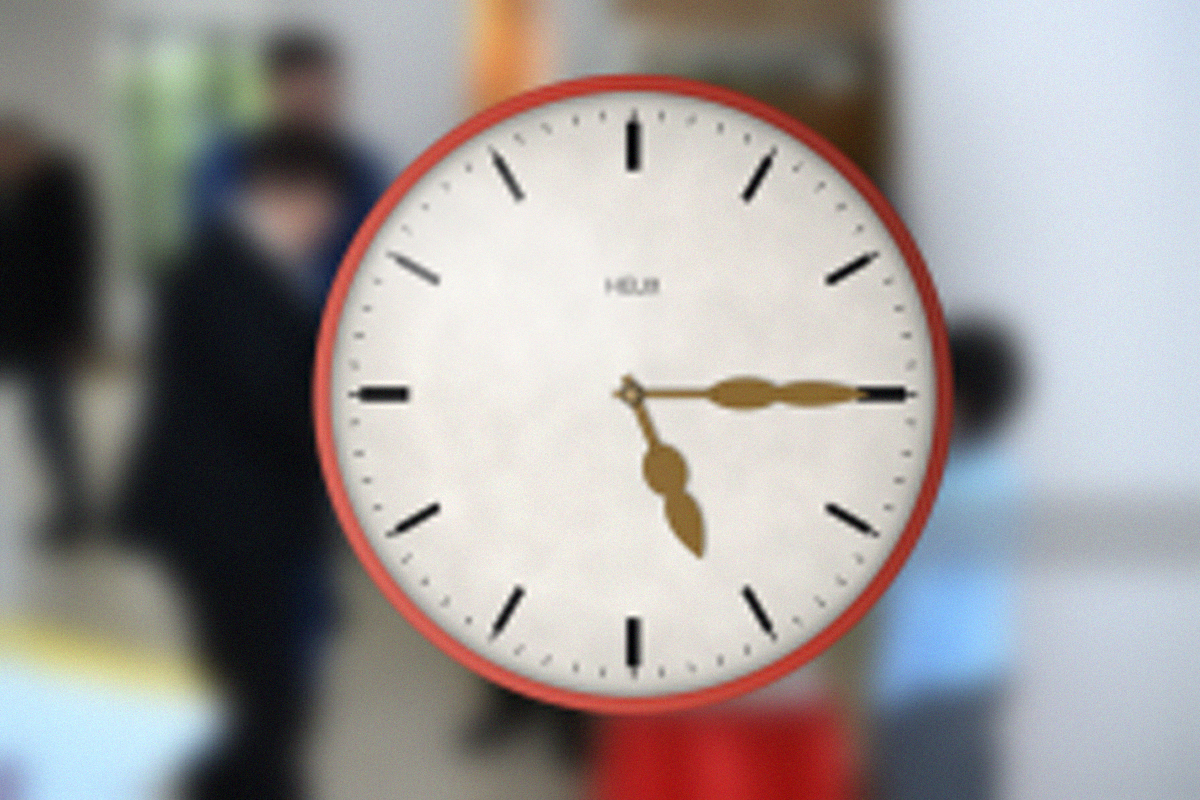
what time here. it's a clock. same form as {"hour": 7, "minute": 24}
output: {"hour": 5, "minute": 15}
